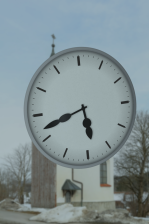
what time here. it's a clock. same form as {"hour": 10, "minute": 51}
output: {"hour": 5, "minute": 42}
